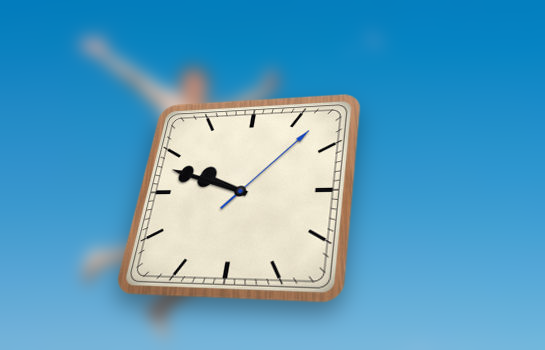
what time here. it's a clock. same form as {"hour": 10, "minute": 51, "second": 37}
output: {"hour": 9, "minute": 48, "second": 7}
